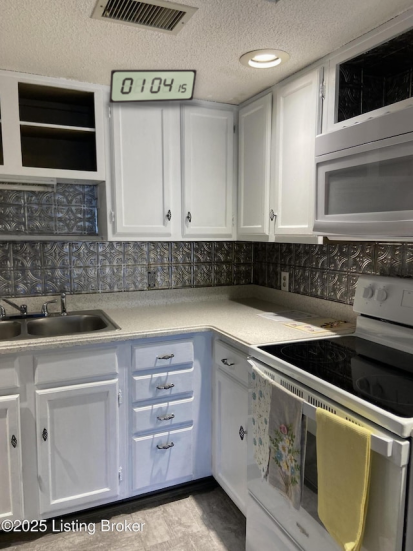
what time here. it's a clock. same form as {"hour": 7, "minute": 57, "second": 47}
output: {"hour": 1, "minute": 4, "second": 15}
